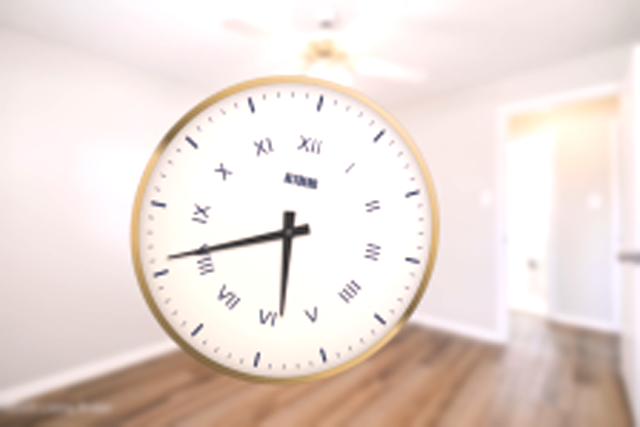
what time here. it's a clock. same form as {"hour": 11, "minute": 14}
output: {"hour": 5, "minute": 41}
